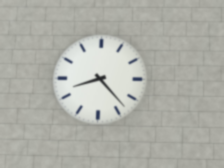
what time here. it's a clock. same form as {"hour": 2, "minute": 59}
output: {"hour": 8, "minute": 23}
